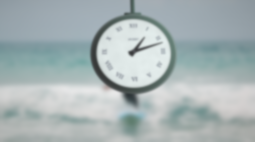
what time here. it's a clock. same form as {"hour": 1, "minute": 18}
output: {"hour": 1, "minute": 12}
